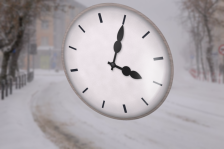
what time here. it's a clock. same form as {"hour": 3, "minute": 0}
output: {"hour": 4, "minute": 5}
